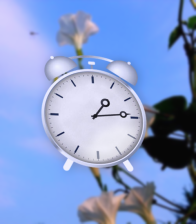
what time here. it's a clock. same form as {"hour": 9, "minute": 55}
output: {"hour": 1, "minute": 14}
